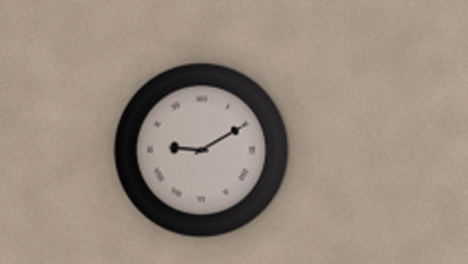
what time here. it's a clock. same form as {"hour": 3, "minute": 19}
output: {"hour": 9, "minute": 10}
